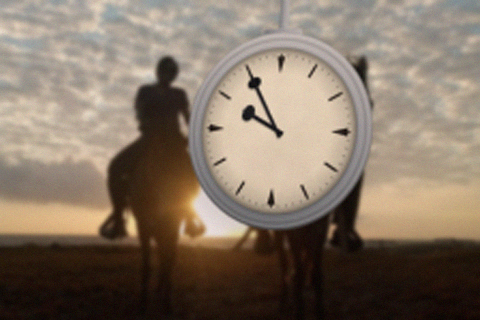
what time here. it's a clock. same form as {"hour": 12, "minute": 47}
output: {"hour": 9, "minute": 55}
